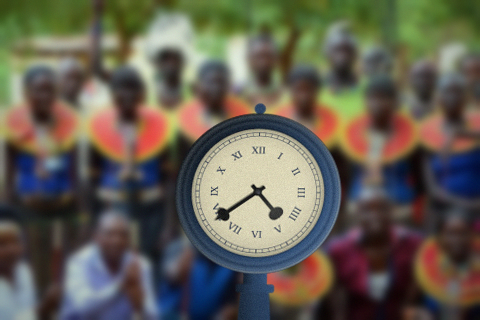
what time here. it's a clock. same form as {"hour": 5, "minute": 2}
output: {"hour": 4, "minute": 39}
